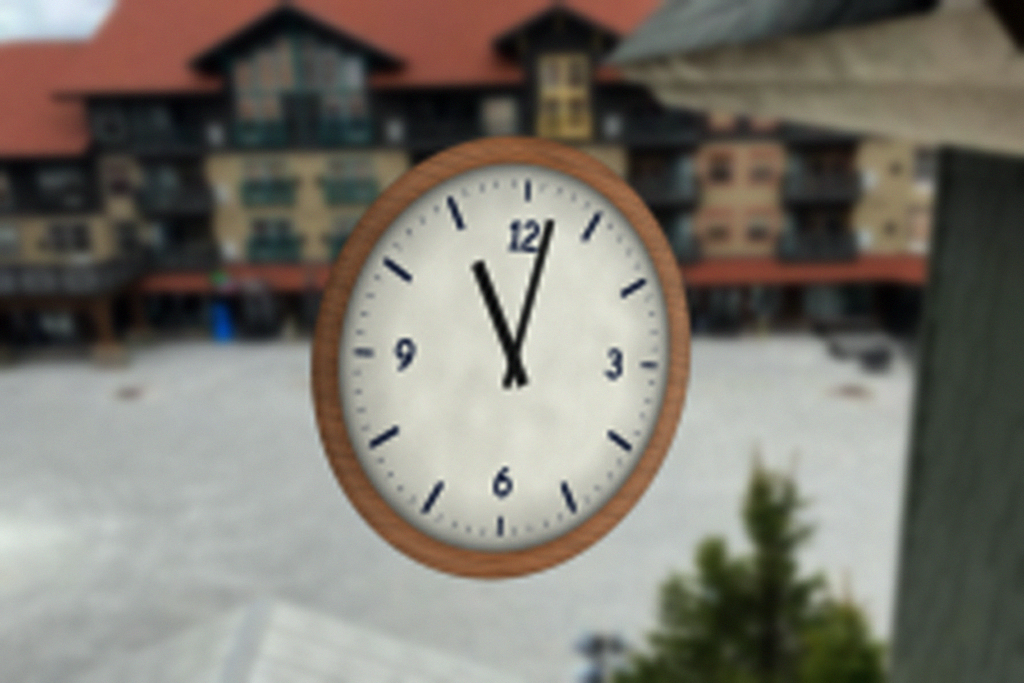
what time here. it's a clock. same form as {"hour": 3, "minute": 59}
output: {"hour": 11, "minute": 2}
